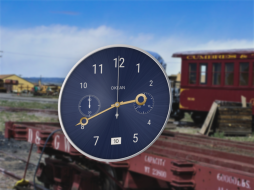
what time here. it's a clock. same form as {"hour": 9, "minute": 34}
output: {"hour": 2, "minute": 41}
